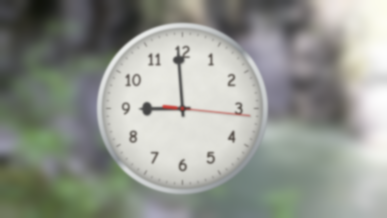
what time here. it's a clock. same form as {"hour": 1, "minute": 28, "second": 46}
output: {"hour": 8, "minute": 59, "second": 16}
